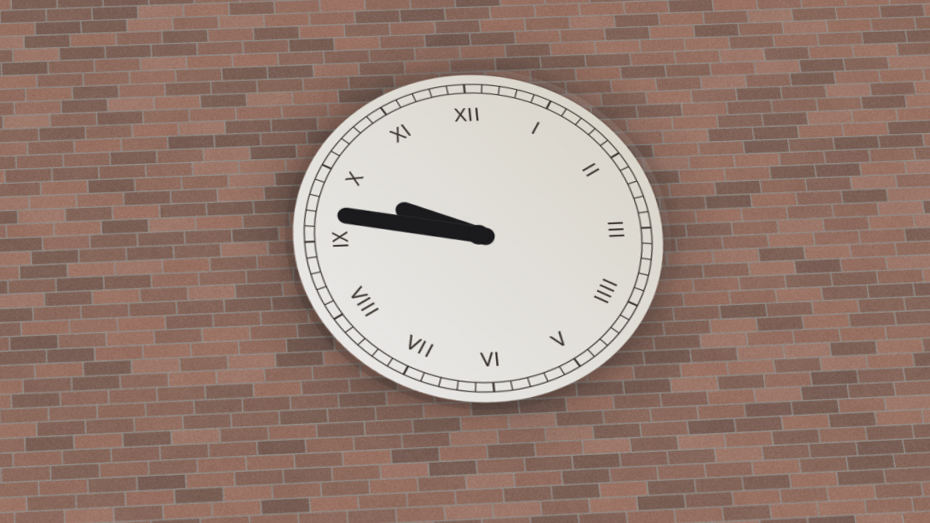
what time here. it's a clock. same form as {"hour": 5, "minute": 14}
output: {"hour": 9, "minute": 47}
